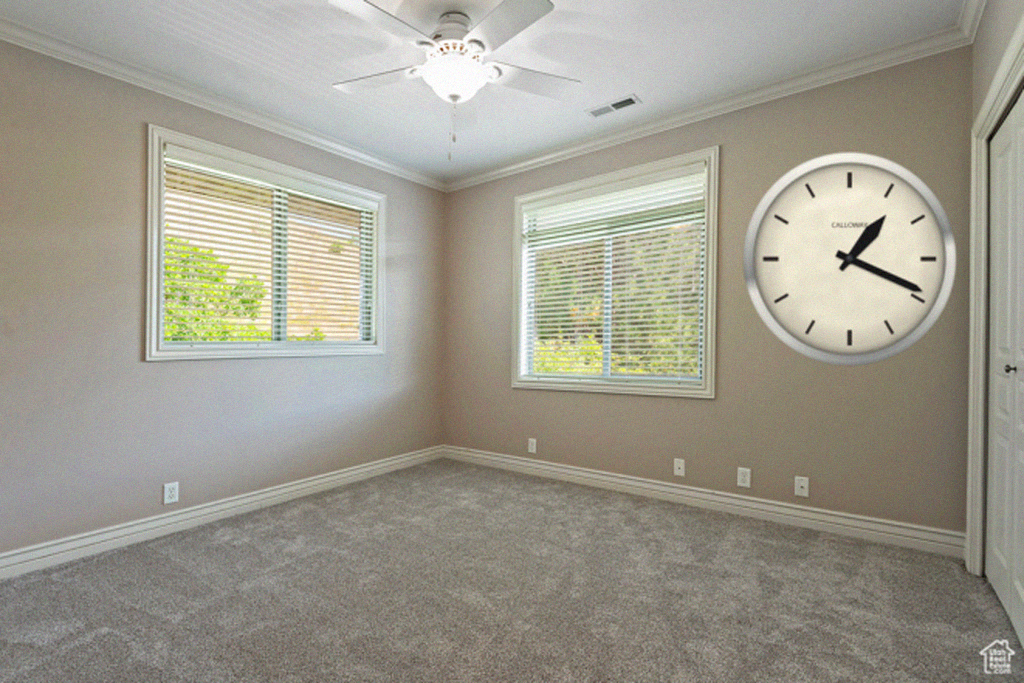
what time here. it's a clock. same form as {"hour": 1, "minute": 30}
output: {"hour": 1, "minute": 19}
